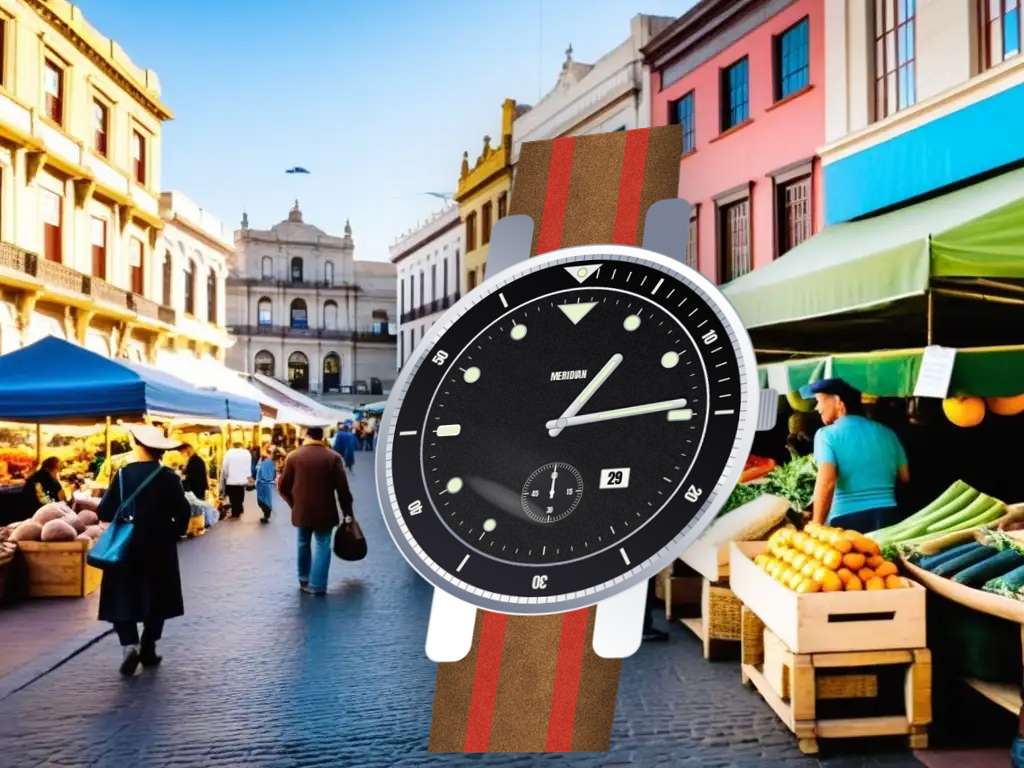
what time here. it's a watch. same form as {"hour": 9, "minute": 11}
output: {"hour": 1, "minute": 14}
